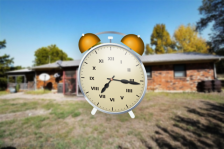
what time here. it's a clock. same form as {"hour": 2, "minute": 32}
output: {"hour": 7, "minute": 16}
